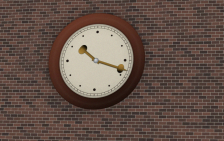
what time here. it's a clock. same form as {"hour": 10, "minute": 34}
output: {"hour": 10, "minute": 18}
